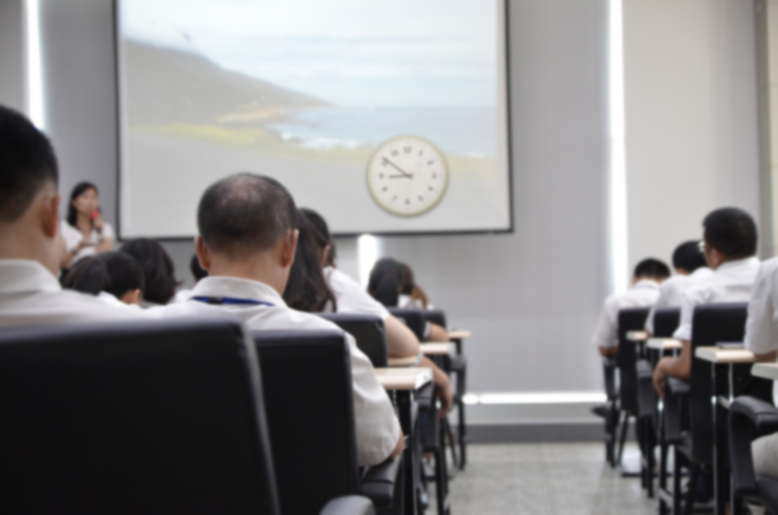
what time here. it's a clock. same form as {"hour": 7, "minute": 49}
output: {"hour": 8, "minute": 51}
